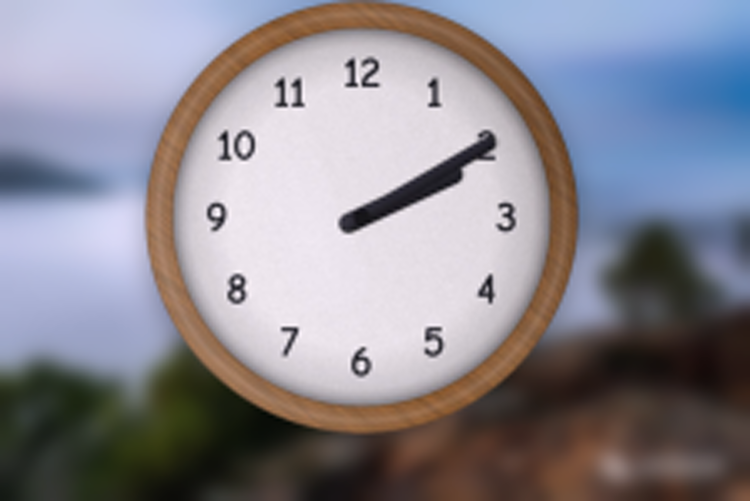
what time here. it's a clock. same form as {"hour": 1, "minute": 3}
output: {"hour": 2, "minute": 10}
